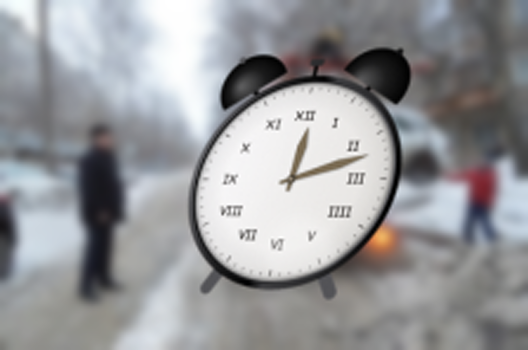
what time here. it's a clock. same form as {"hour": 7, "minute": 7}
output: {"hour": 12, "minute": 12}
